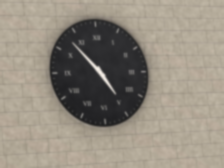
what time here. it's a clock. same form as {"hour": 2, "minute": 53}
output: {"hour": 4, "minute": 53}
